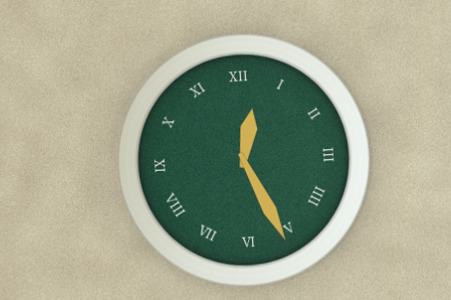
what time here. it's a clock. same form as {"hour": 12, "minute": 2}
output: {"hour": 12, "minute": 26}
